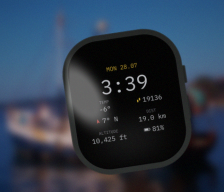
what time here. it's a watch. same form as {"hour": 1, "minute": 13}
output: {"hour": 3, "minute": 39}
